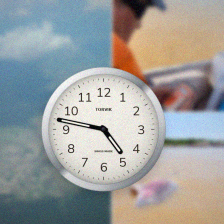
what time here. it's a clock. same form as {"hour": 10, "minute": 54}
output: {"hour": 4, "minute": 47}
